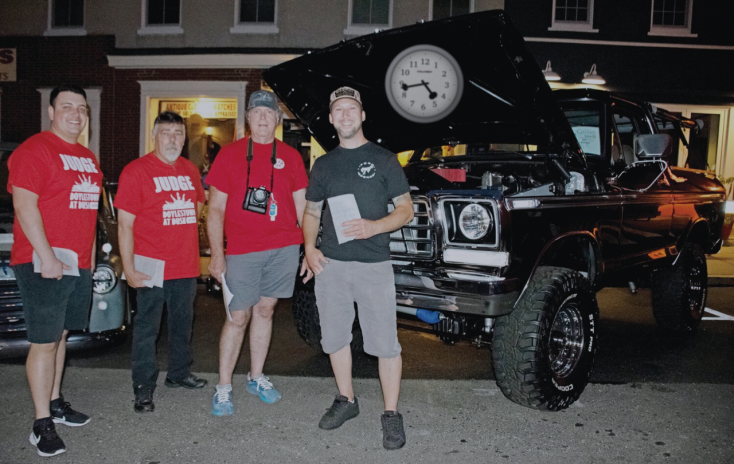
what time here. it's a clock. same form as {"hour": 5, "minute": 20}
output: {"hour": 4, "minute": 43}
